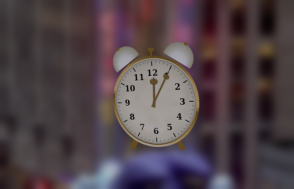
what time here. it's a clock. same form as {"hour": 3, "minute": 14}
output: {"hour": 12, "minute": 5}
